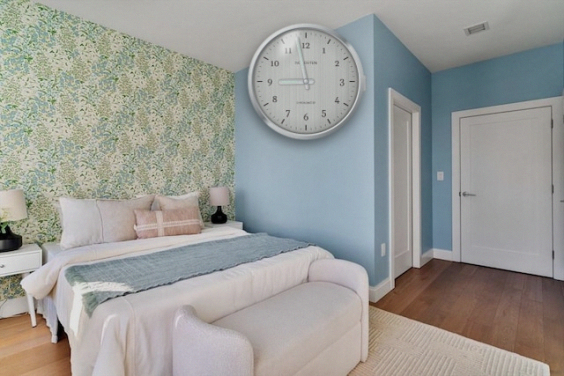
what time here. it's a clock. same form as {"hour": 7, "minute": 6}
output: {"hour": 8, "minute": 58}
